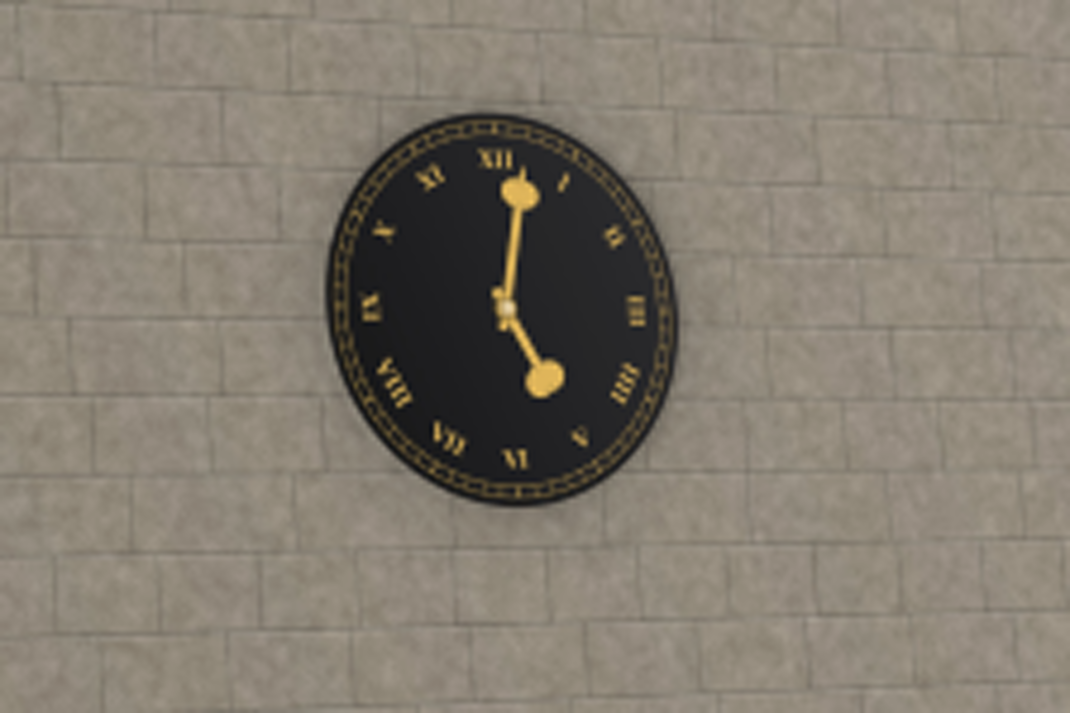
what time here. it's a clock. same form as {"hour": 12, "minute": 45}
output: {"hour": 5, "minute": 2}
